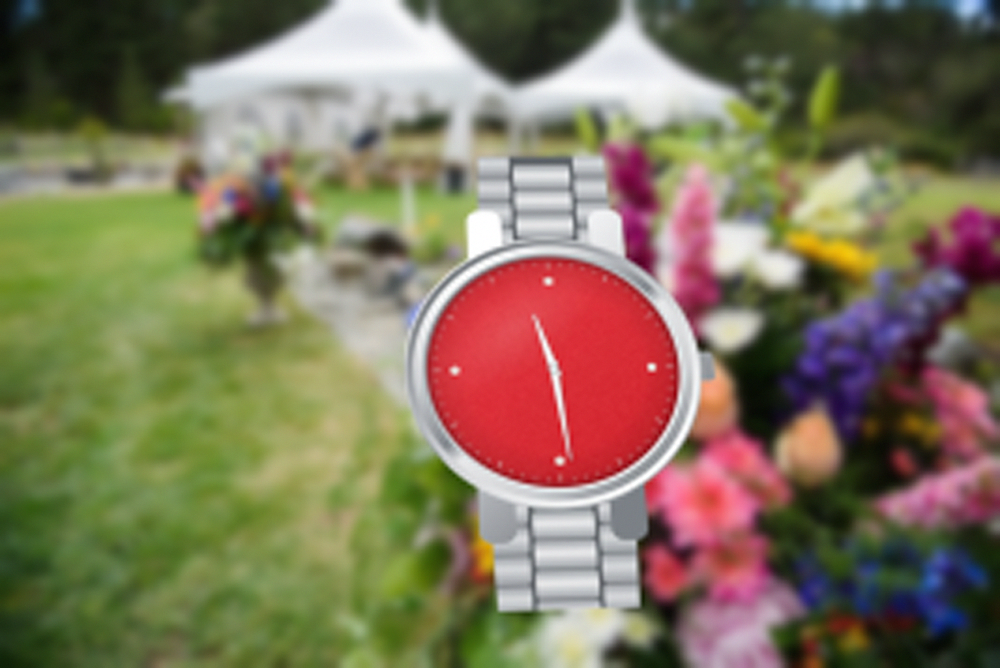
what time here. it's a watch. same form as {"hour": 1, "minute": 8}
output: {"hour": 11, "minute": 29}
